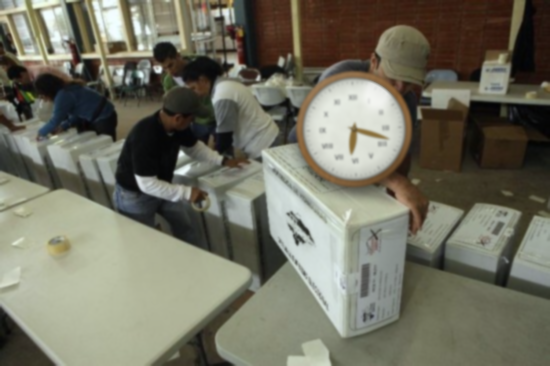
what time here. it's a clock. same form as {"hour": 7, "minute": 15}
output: {"hour": 6, "minute": 18}
